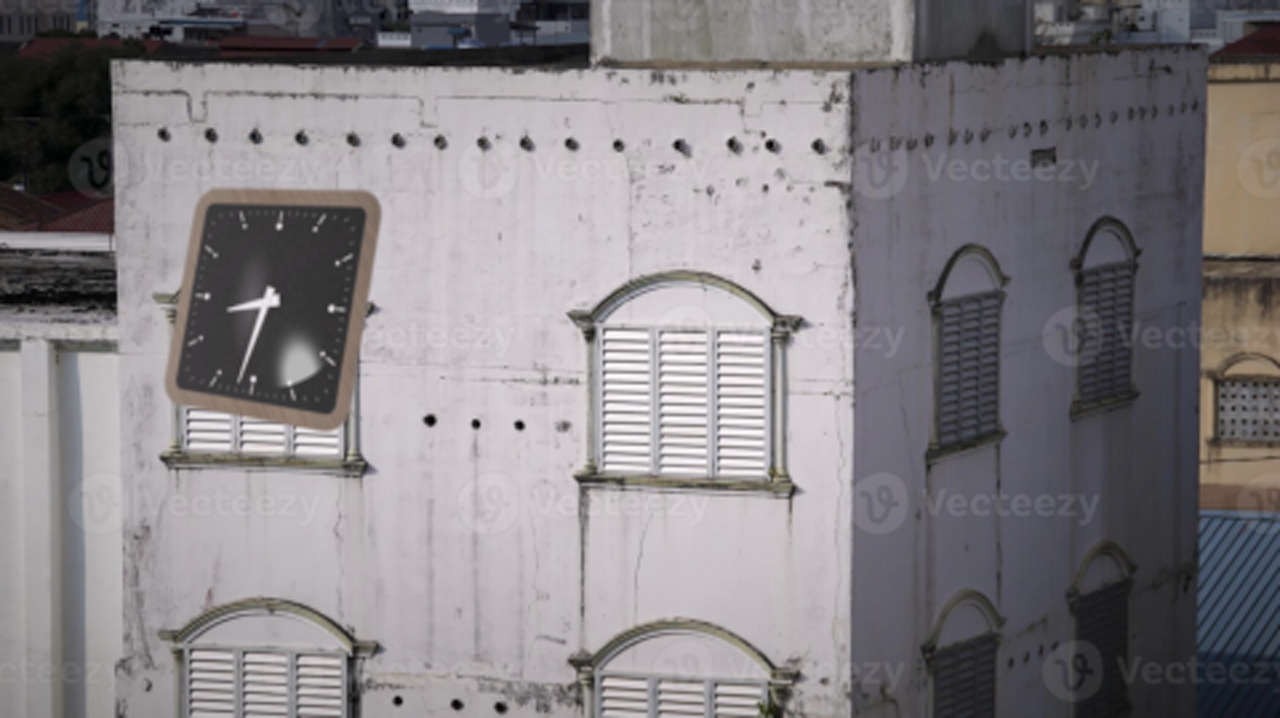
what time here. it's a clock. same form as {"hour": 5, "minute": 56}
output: {"hour": 8, "minute": 32}
